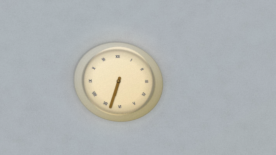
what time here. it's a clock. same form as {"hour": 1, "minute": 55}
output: {"hour": 6, "minute": 33}
